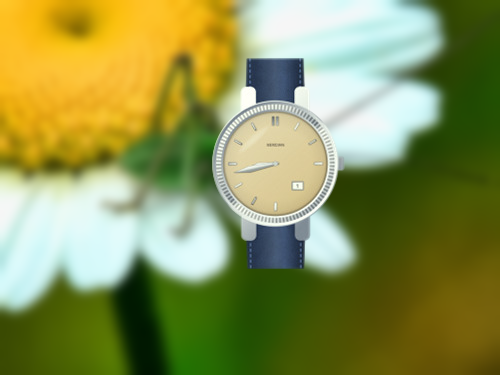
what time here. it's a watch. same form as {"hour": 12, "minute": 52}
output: {"hour": 8, "minute": 43}
